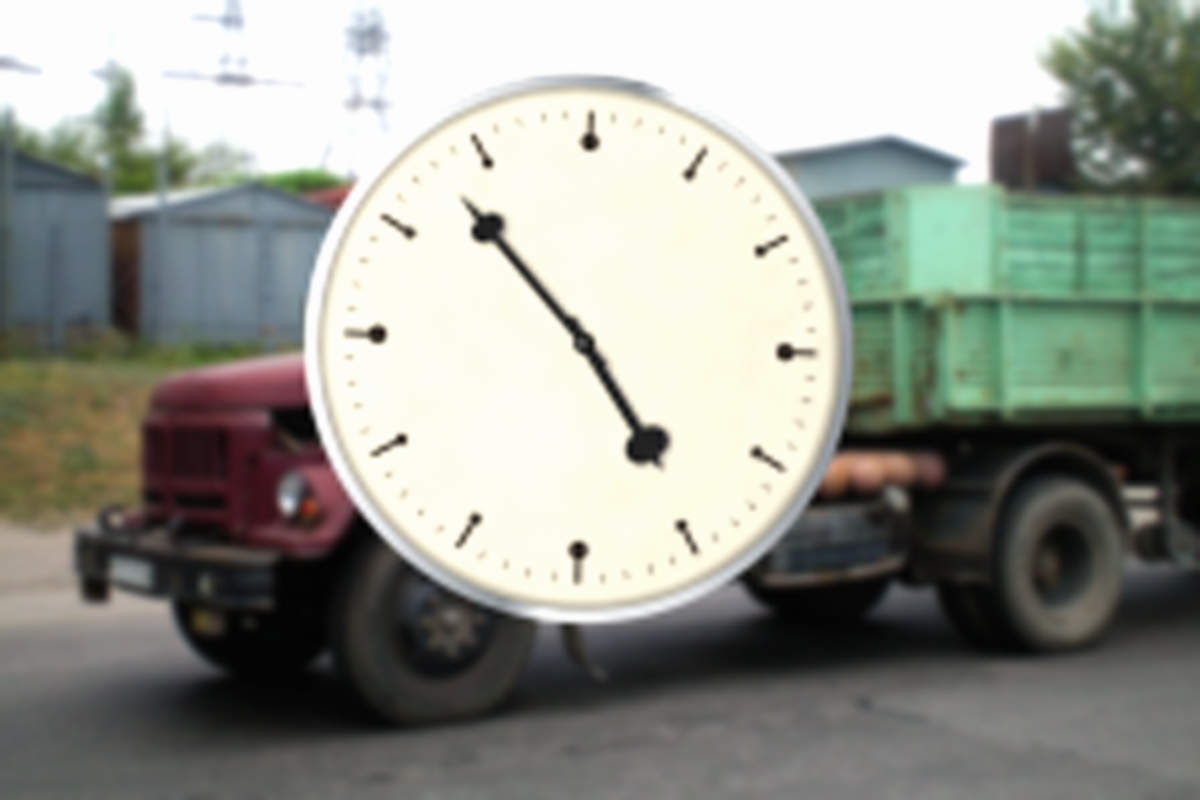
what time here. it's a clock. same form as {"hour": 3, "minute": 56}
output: {"hour": 4, "minute": 53}
